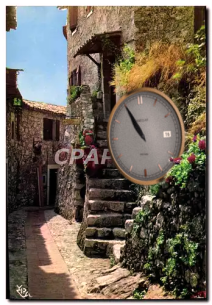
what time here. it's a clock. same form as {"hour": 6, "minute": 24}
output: {"hour": 10, "minute": 55}
